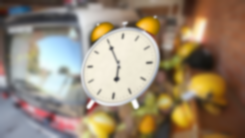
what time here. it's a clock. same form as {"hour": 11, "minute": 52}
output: {"hour": 5, "minute": 55}
